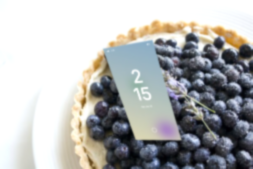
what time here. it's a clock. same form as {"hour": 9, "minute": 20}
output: {"hour": 2, "minute": 15}
